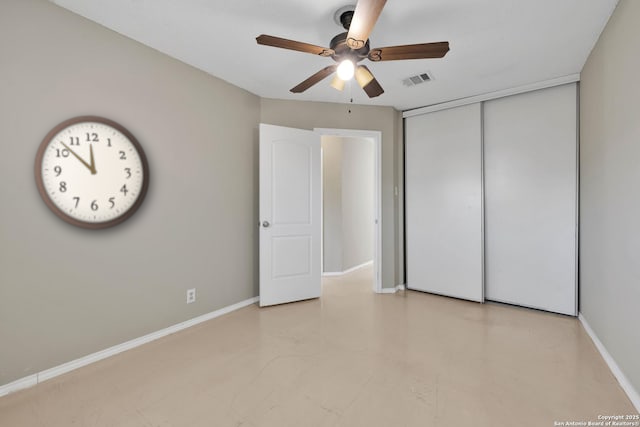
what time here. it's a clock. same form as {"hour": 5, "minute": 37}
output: {"hour": 11, "minute": 52}
